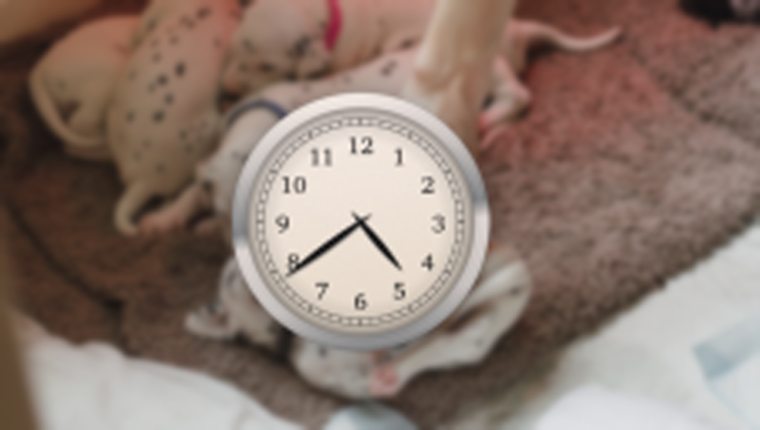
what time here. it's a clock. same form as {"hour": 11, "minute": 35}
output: {"hour": 4, "minute": 39}
